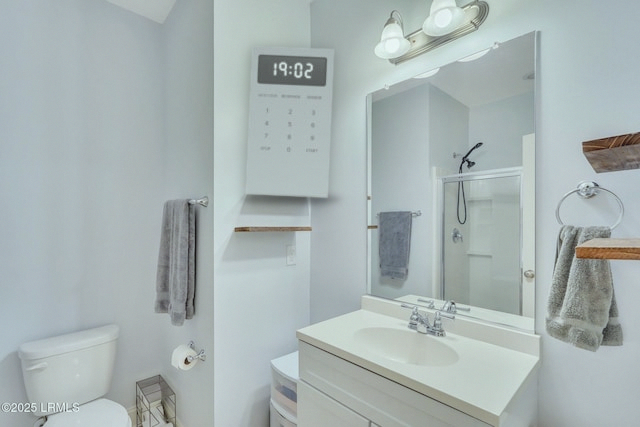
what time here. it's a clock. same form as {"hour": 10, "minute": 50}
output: {"hour": 19, "minute": 2}
